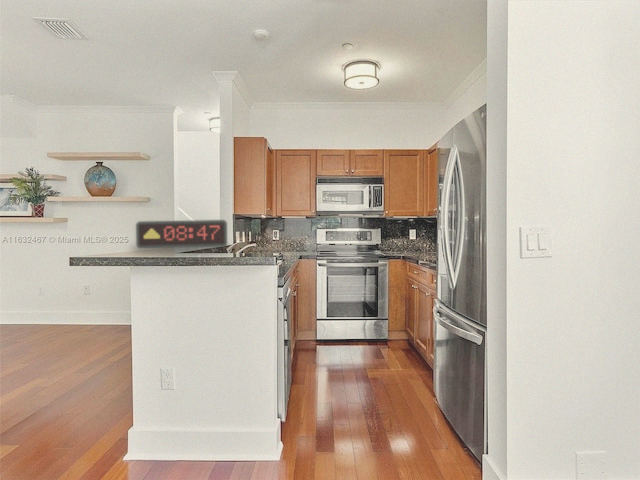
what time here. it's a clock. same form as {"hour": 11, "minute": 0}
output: {"hour": 8, "minute": 47}
